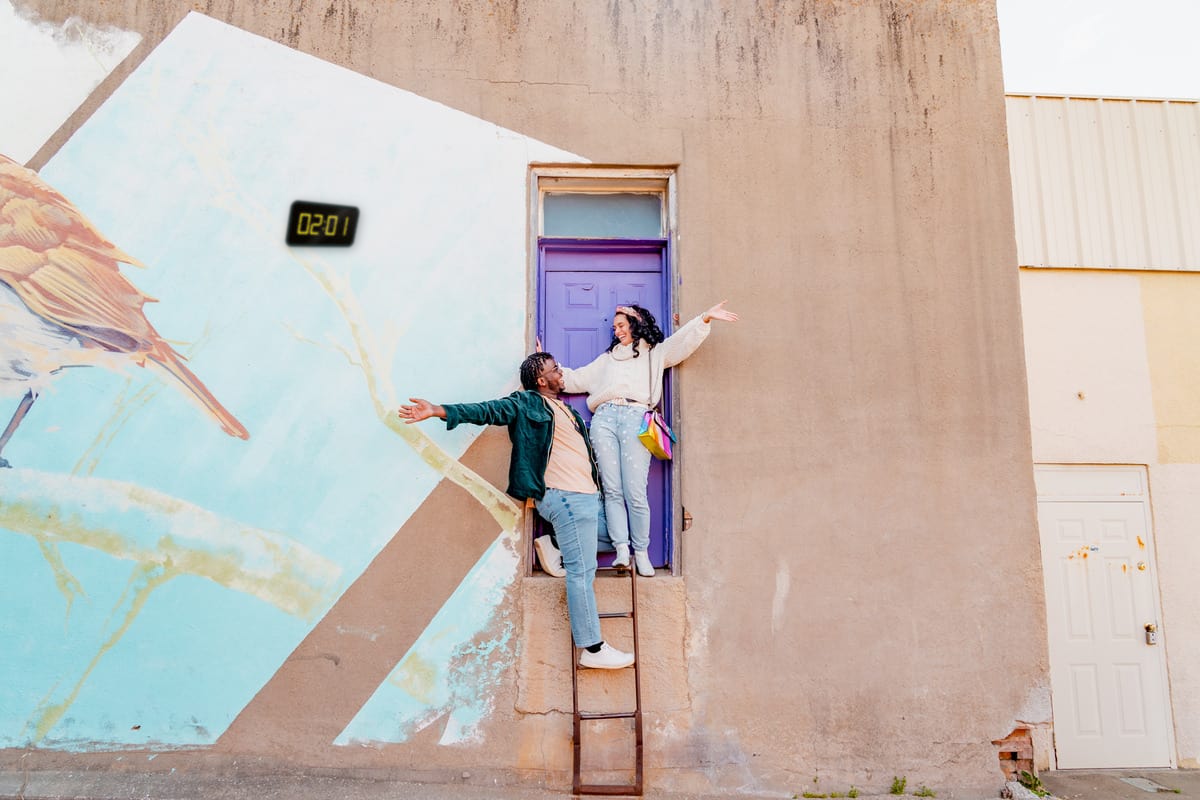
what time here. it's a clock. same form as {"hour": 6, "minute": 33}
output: {"hour": 2, "minute": 1}
